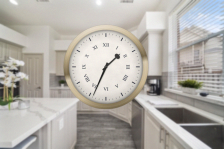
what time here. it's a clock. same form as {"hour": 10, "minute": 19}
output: {"hour": 1, "minute": 34}
